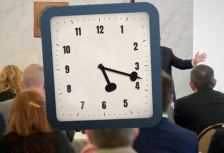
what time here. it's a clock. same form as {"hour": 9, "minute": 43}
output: {"hour": 5, "minute": 18}
